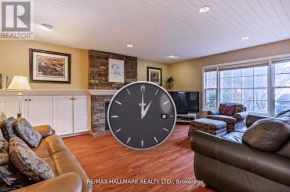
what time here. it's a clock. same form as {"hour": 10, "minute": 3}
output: {"hour": 1, "minute": 0}
